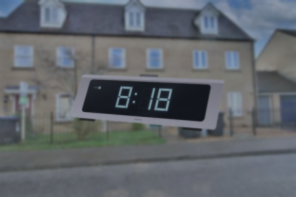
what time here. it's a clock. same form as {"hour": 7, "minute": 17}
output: {"hour": 8, "minute": 18}
